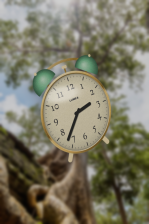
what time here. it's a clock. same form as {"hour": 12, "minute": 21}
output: {"hour": 2, "minute": 37}
